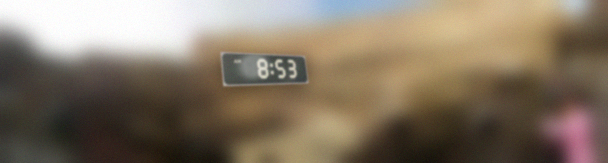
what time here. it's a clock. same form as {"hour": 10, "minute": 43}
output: {"hour": 8, "minute": 53}
